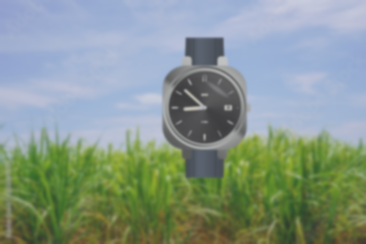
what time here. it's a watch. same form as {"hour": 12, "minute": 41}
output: {"hour": 8, "minute": 52}
